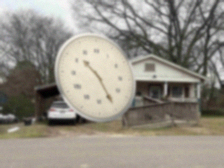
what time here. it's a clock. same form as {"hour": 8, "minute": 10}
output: {"hour": 10, "minute": 25}
